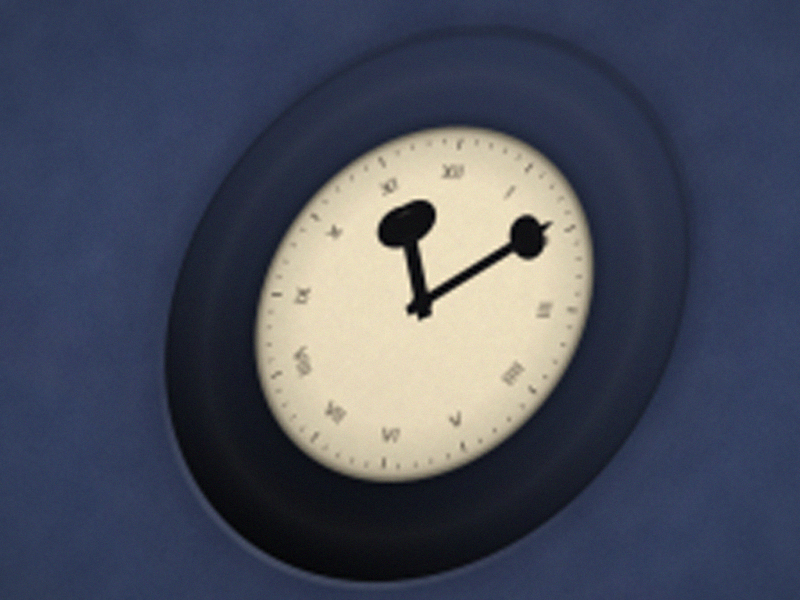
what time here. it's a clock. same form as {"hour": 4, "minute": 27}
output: {"hour": 11, "minute": 9}
